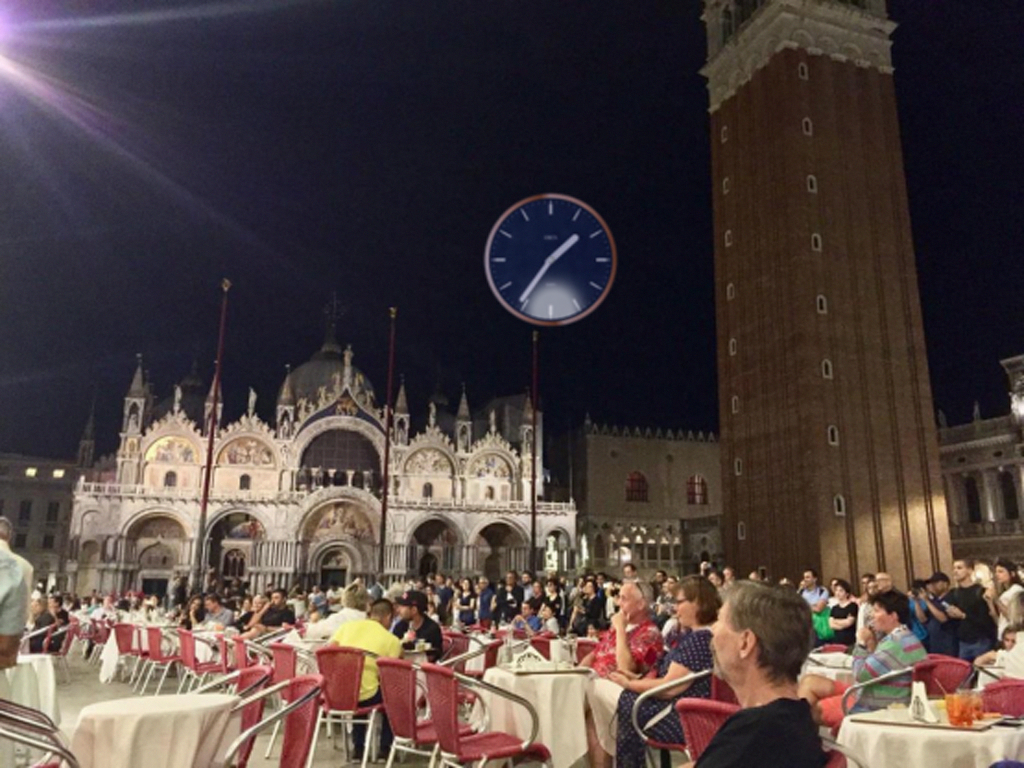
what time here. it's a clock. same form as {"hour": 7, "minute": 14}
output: {"hour": 1, "minute": 36}
